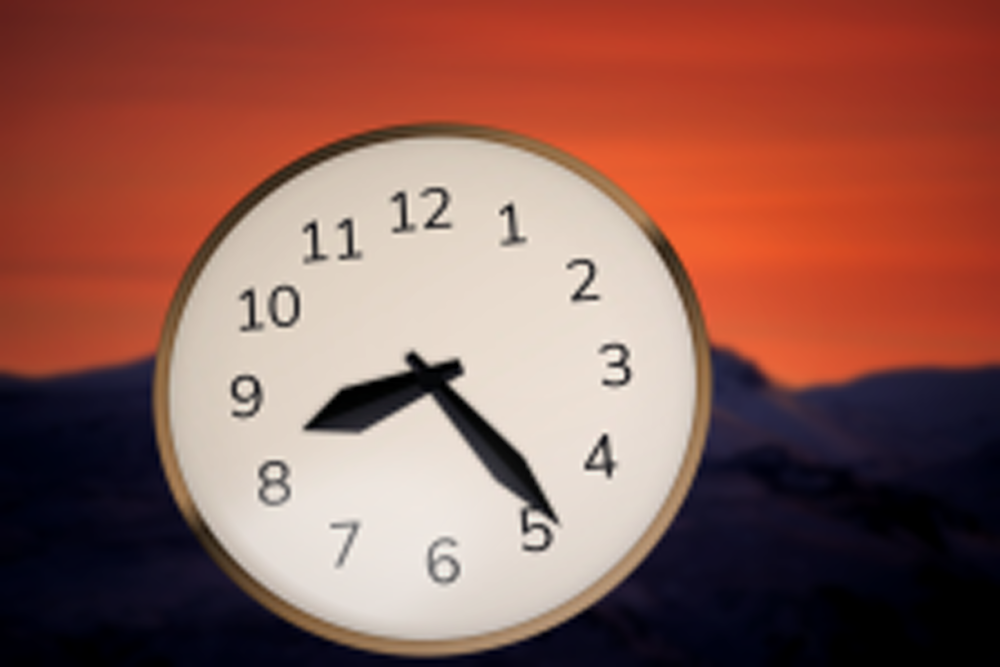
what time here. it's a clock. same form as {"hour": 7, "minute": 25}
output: {"hour": 8, "minute": 24}
